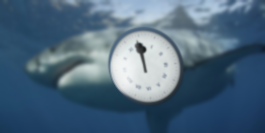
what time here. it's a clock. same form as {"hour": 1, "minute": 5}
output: {"hour": 11, "minute": 59}
